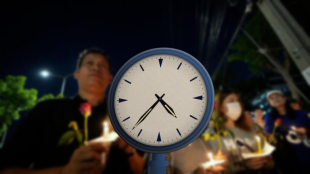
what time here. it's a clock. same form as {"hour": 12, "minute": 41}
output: {"hour": 4, "minute": 37}
